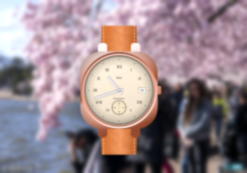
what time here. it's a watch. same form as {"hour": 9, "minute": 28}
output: {"hour": 10, "minute": 42}
